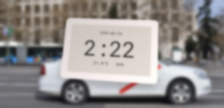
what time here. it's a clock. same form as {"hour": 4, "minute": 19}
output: {"hour": 2, "minute": 22}
